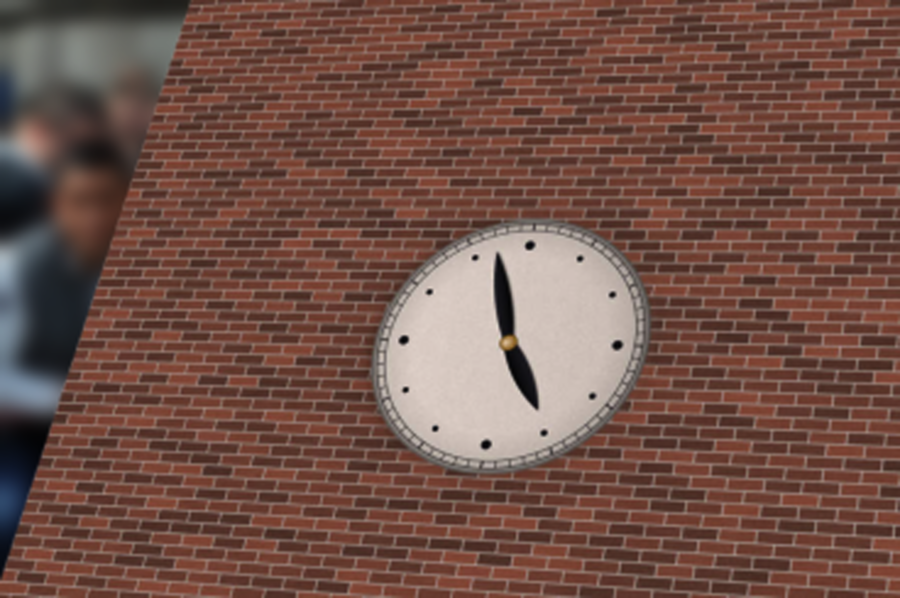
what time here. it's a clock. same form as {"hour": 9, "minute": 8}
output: {"hour": 4, "minute": 57}
